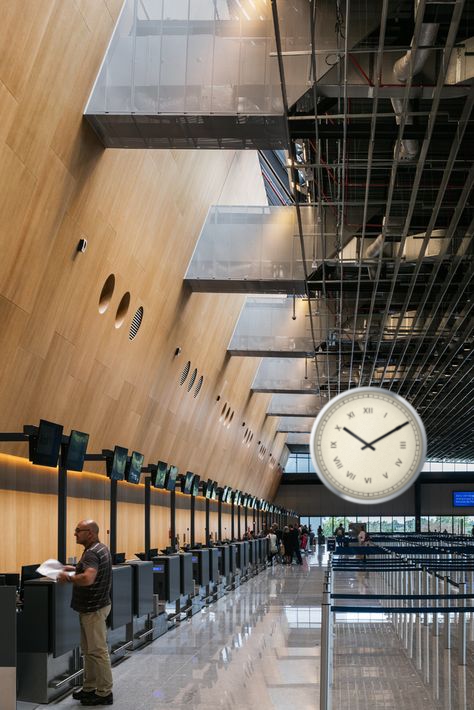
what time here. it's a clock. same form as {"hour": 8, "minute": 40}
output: {"hour": 10, "minute": 10}
